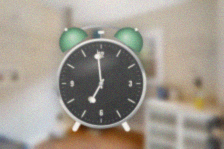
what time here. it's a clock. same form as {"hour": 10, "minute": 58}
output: {"hour": 6, "minute": 59}
